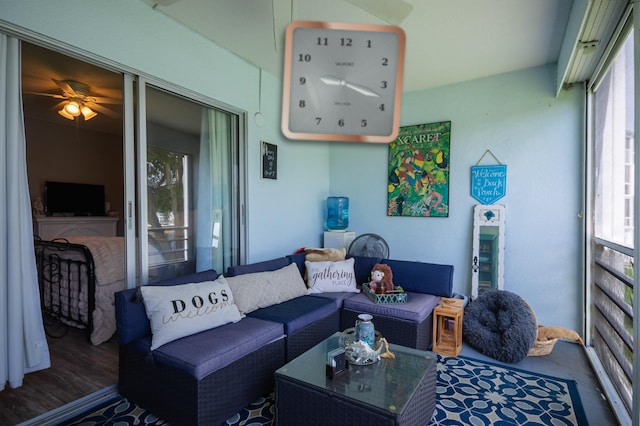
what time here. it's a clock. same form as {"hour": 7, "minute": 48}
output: {"hour": 9, "minute": 18}
